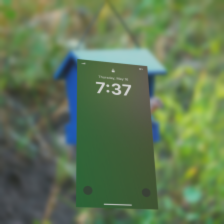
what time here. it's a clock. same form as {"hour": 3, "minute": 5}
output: {"hour": 7, "minute": 37}
